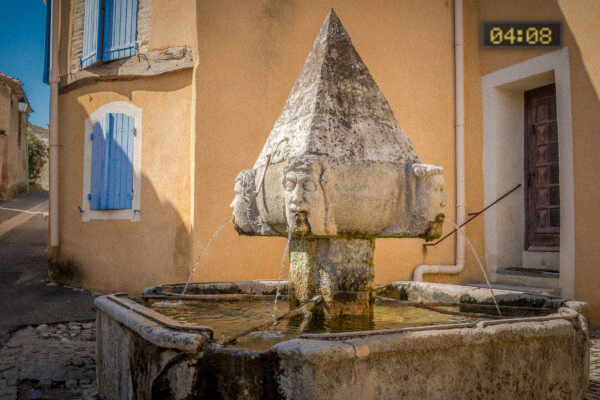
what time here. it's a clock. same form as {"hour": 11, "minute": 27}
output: {"hour": 4, "minute": 8}
